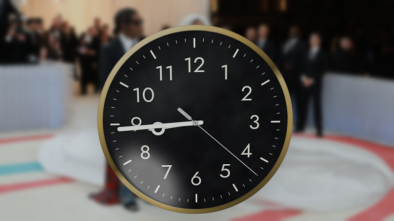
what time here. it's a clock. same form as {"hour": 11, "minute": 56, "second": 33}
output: {"hour": 8, "minute": 44, "second": 22}
